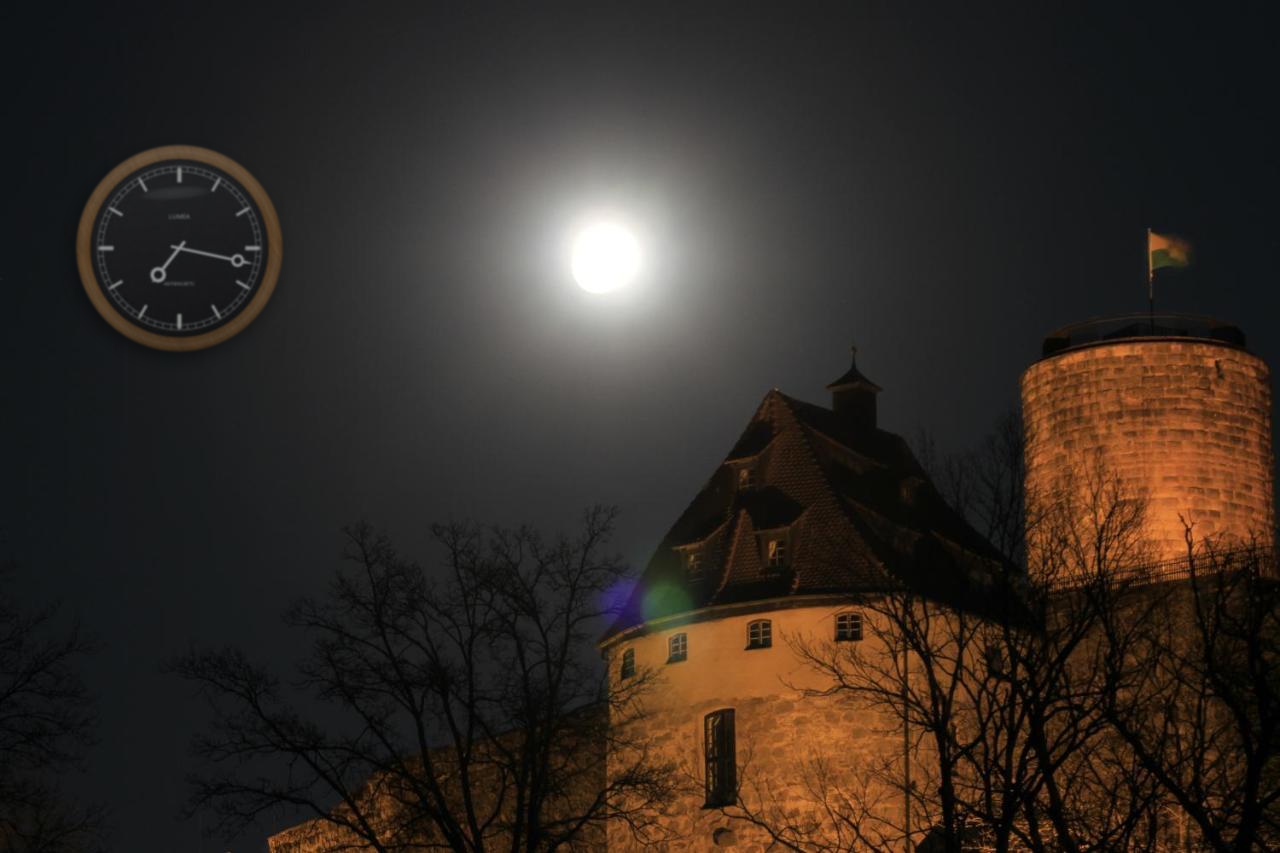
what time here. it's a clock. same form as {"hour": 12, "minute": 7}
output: {"hour": 7, "minute": 17}
